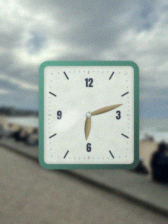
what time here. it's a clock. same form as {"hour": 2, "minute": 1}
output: {"hour": 6, "minute": 12}
